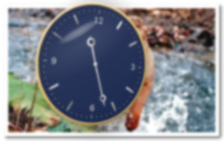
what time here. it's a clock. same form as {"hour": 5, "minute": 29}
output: {"hour": 11, "minute": 27}
